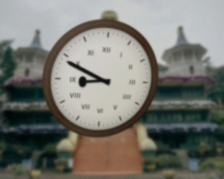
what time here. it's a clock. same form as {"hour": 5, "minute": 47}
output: {"hour": 8, "minute": 49}
